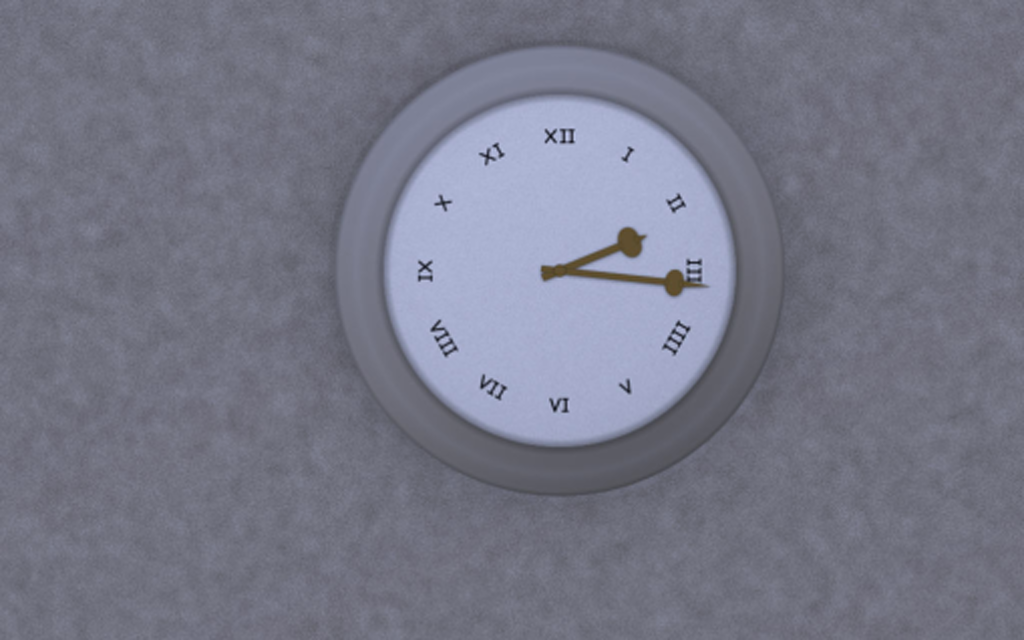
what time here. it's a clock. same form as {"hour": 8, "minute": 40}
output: {"hour": 2, "minute": 16}
